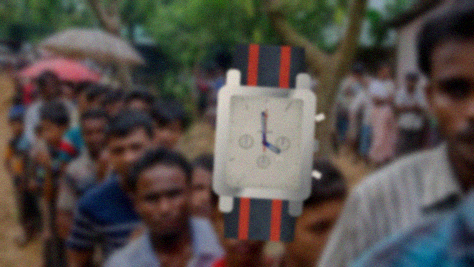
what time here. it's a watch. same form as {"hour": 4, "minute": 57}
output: {"hour": 3, "minute": 59}
